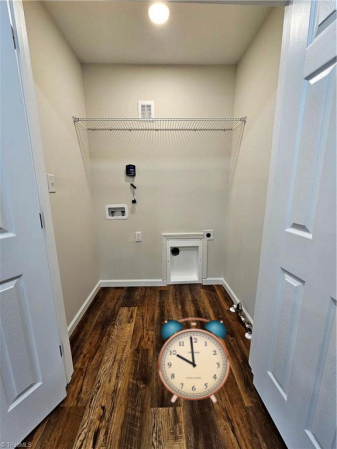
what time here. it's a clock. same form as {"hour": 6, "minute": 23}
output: {"hour": 9, "minute": 59}
